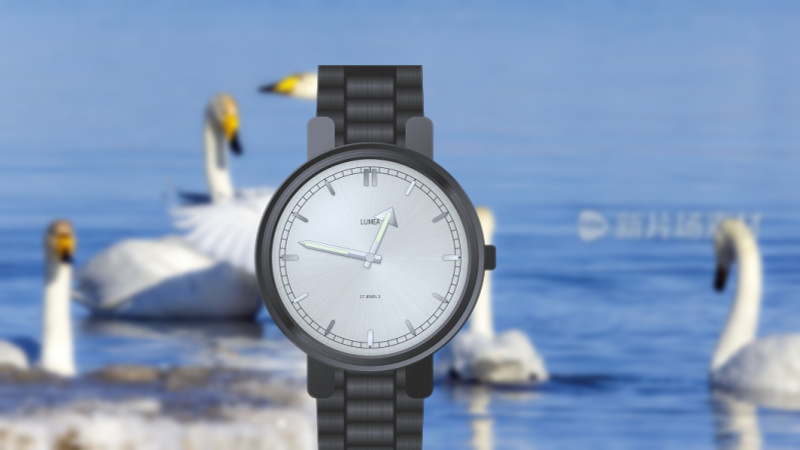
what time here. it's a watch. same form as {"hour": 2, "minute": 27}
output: {"hour": 12, "minute": 47}
